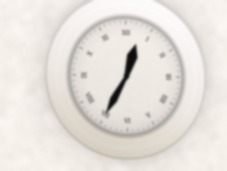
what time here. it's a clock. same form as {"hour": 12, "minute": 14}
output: {"hour": 12, "minute": 35}
